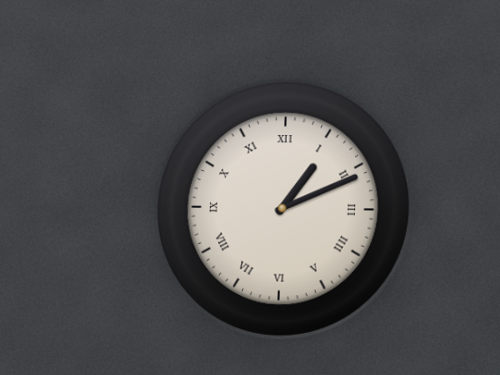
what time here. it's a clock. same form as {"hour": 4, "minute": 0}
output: {"hour": 1, "minute": 11}
